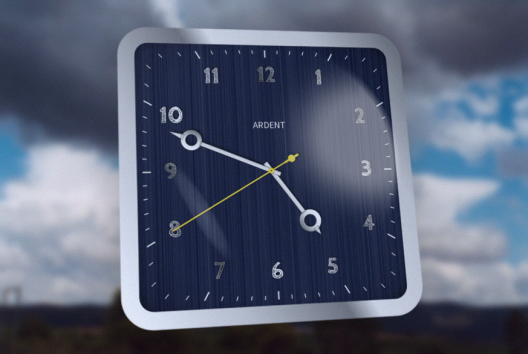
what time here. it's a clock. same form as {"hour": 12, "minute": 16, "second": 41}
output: {"hour": 4, "minute": 48, "second": 40}
